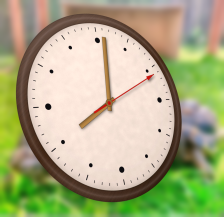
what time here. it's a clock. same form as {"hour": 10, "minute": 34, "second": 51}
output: {"hour": 8, "minute": 1, "second": 11}
